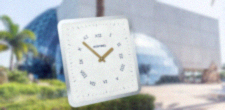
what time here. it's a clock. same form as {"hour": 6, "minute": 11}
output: {"hour": 1, "minute": 53}
